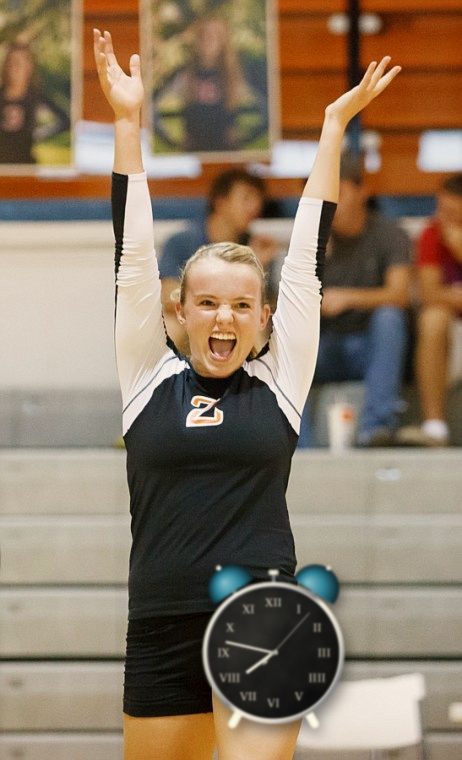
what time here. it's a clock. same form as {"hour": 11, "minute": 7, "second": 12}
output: {"hour": 7, "minute": 47, "second": 7}
